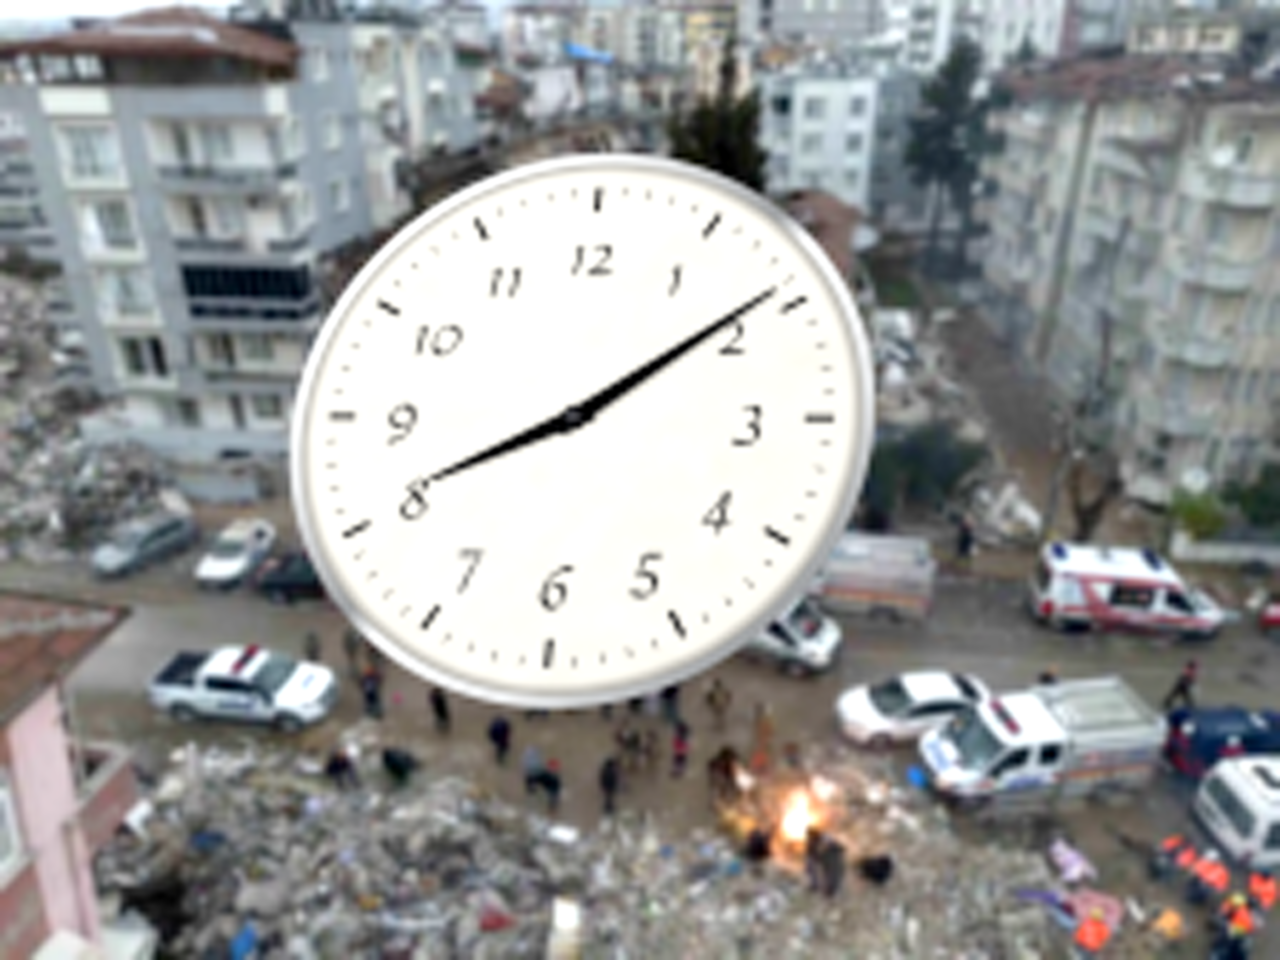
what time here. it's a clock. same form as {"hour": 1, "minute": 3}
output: {"hour": 8, "minute": 9}
